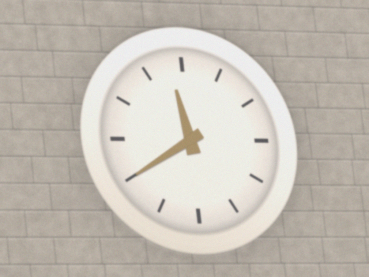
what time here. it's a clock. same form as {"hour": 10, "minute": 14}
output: {"hour": 11, "minute": 40}
